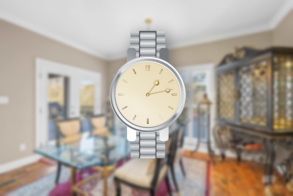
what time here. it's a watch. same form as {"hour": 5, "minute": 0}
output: {"hour": 1, "minute": 13}
